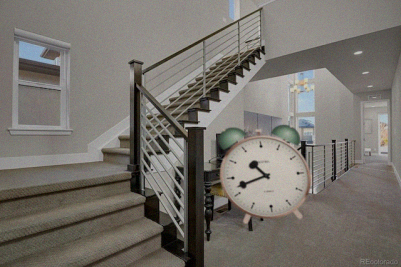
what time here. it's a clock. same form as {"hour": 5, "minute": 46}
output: {"hour": 10, "minute": 42}
